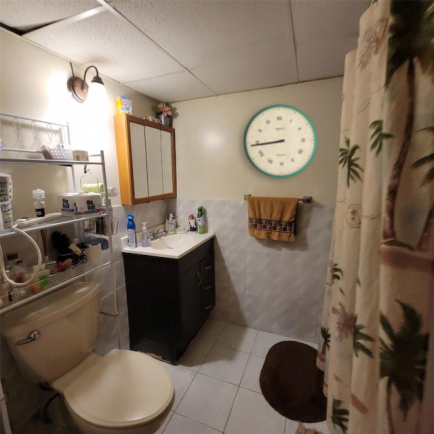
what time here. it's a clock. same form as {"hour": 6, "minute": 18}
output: {"hour": 8, "minute": 44}
